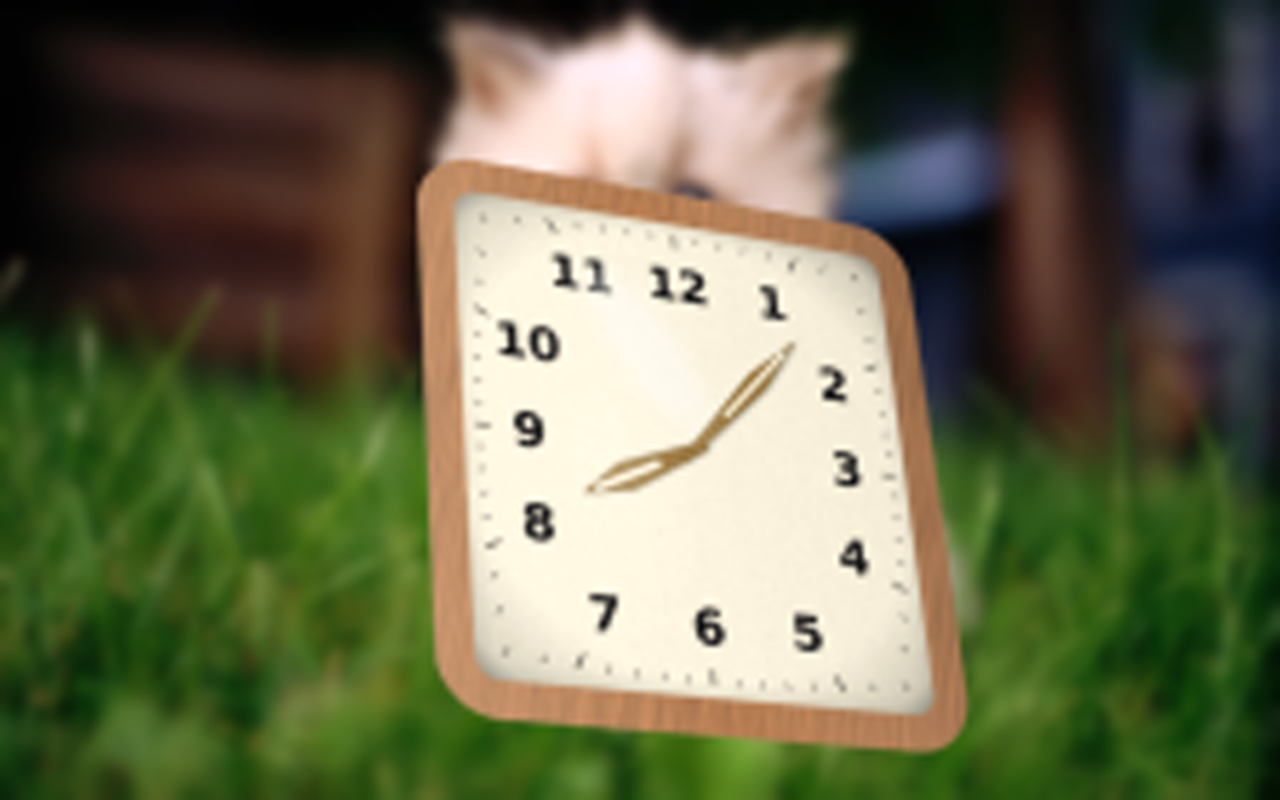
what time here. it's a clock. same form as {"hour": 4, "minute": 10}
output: {"hour": 8, "minute": 7}
